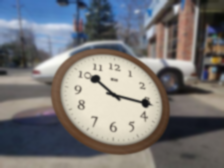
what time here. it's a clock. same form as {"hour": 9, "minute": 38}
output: {"hour": 10, "minute": 16}
